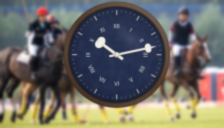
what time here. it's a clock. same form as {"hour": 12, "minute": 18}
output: {"hour": 10, "minute": 13}
